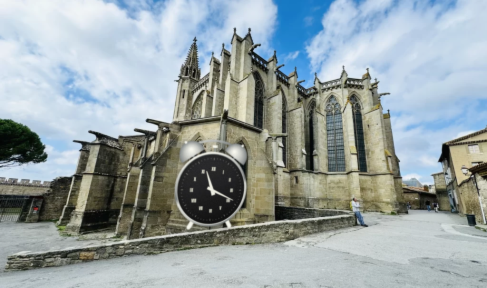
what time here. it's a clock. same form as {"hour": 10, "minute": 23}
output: {"hour": 11, "minute": 19}
